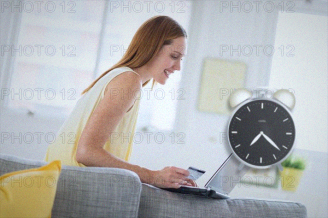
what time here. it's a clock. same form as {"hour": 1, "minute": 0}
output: {"hour": 7, "minute": 22}
